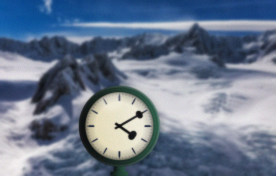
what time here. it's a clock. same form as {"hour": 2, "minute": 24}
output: {"hour": 4, "minute": 10}
